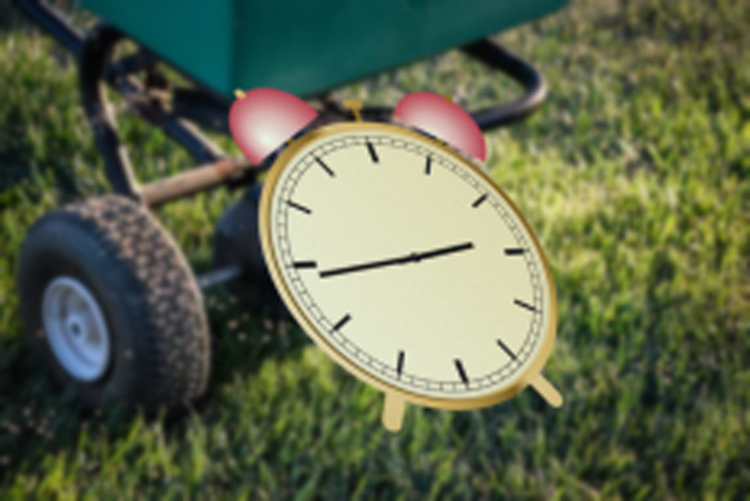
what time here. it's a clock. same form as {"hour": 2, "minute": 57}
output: {"hour": 2, "minute": 44}
